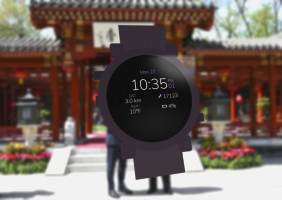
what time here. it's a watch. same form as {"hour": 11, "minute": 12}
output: {"hour": 10, "minute": 35}
